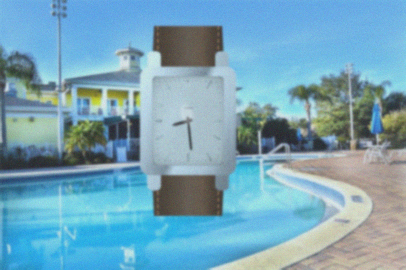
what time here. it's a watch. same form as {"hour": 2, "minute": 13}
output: {"hour": 8, "minute": 29}
